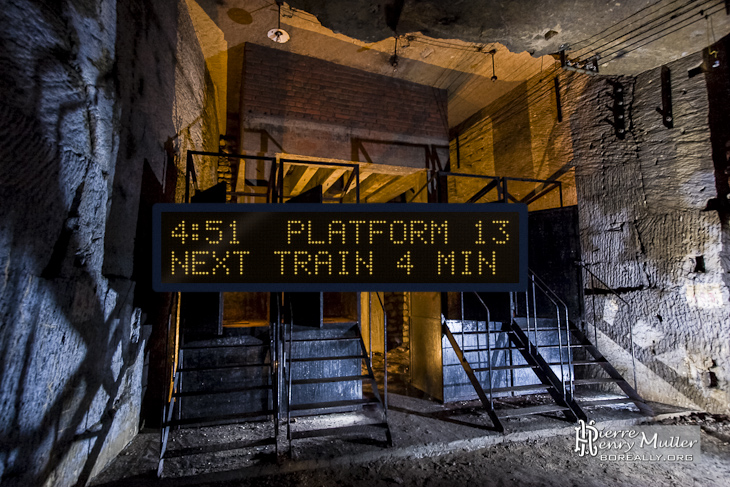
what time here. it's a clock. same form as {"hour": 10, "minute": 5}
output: {"hour": 4, "minute": 51}
